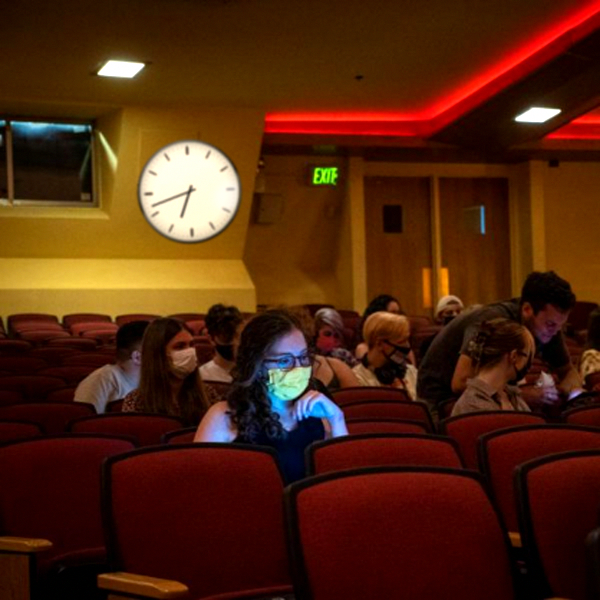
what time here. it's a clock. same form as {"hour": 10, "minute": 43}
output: {"hour": 6, "minute": 42}
